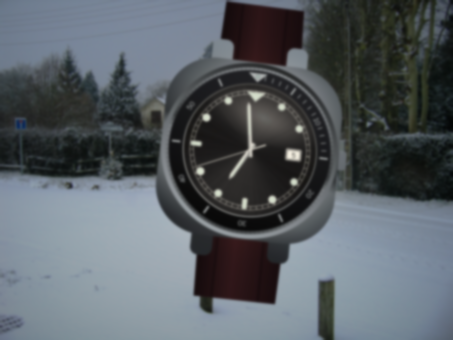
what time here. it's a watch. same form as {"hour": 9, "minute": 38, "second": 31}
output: {"hour": 6, "minute": 58, "second": 41}
